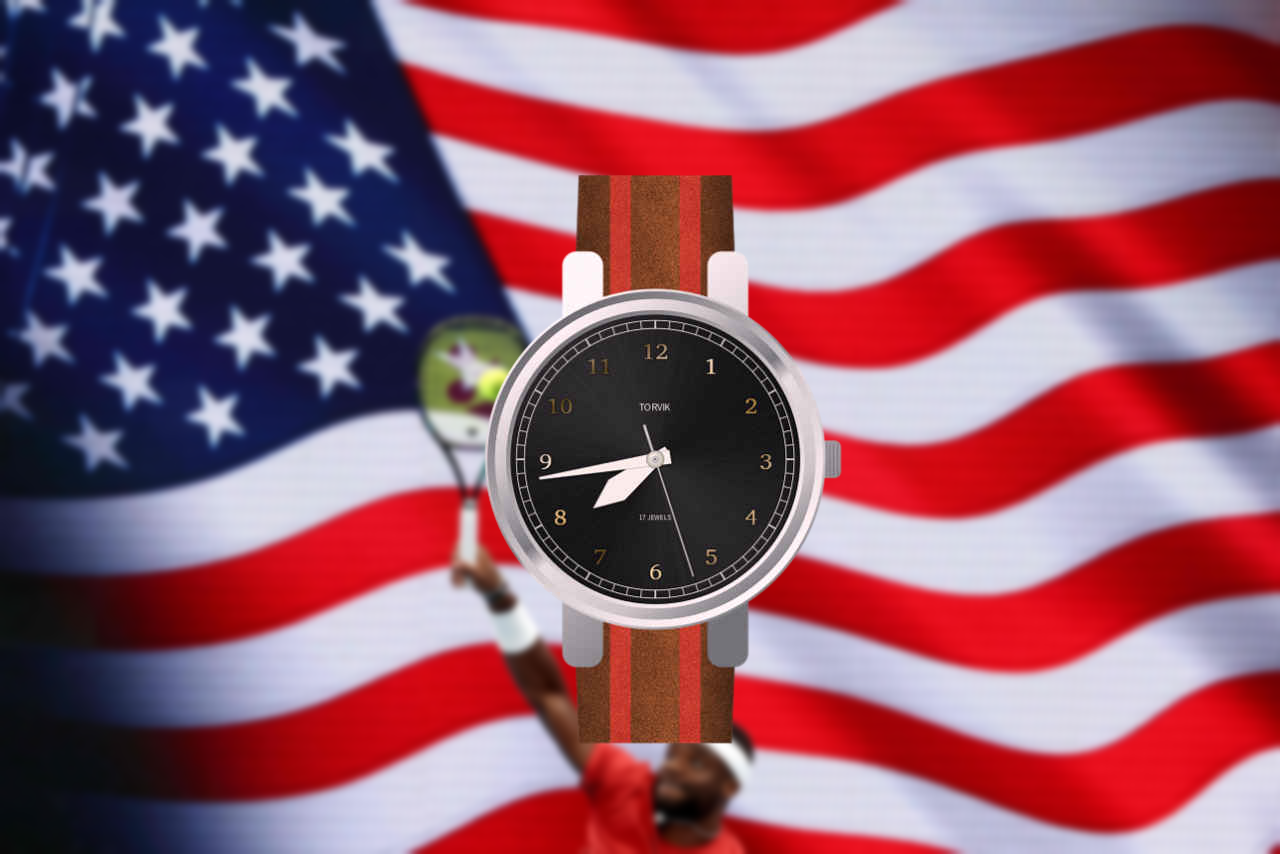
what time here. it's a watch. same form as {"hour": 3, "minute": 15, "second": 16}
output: {"hour": 7, "minute": 43, "second": 27}
